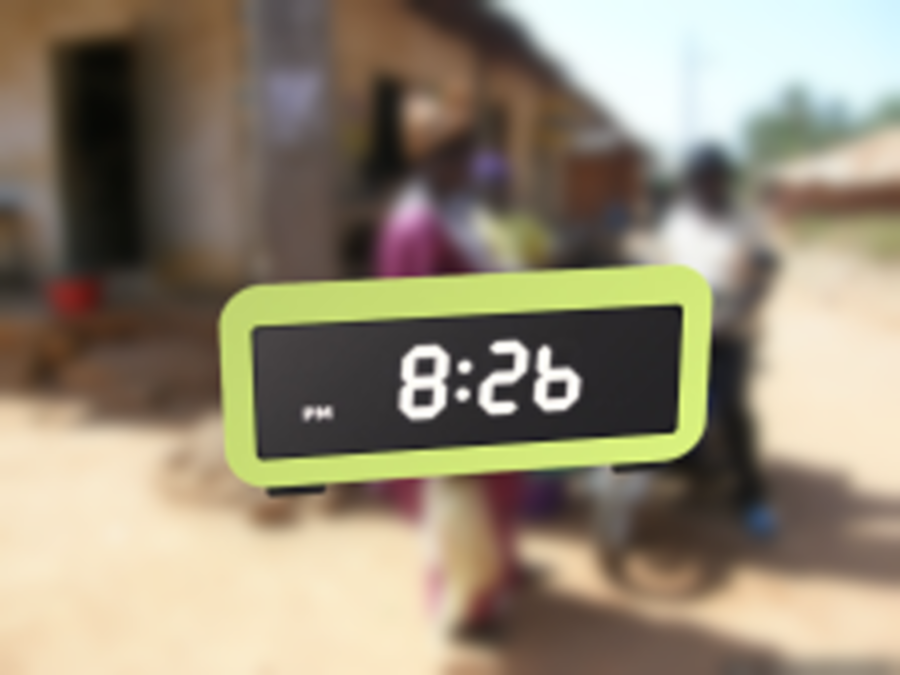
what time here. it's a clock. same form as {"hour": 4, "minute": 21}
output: {"hour": 8, "minute": 26}
